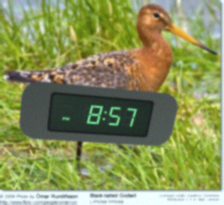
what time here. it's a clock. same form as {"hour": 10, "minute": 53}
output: {"hour": 8, "minute": 57}
